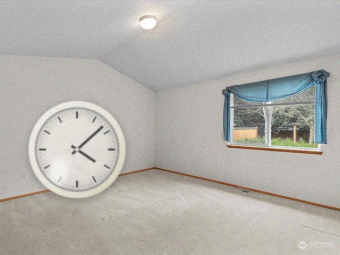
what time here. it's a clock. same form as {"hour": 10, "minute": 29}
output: {"hour": 4, "minute": 8}
